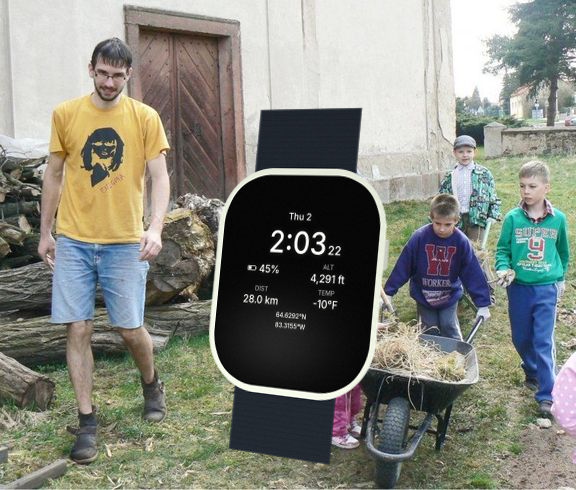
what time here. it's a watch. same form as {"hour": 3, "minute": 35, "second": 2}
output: {"hour": 2, "minute": 3, "second": 22}
